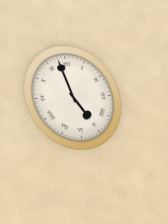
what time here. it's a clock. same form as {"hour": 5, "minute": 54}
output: {"hour": 4, "minute": 58}
